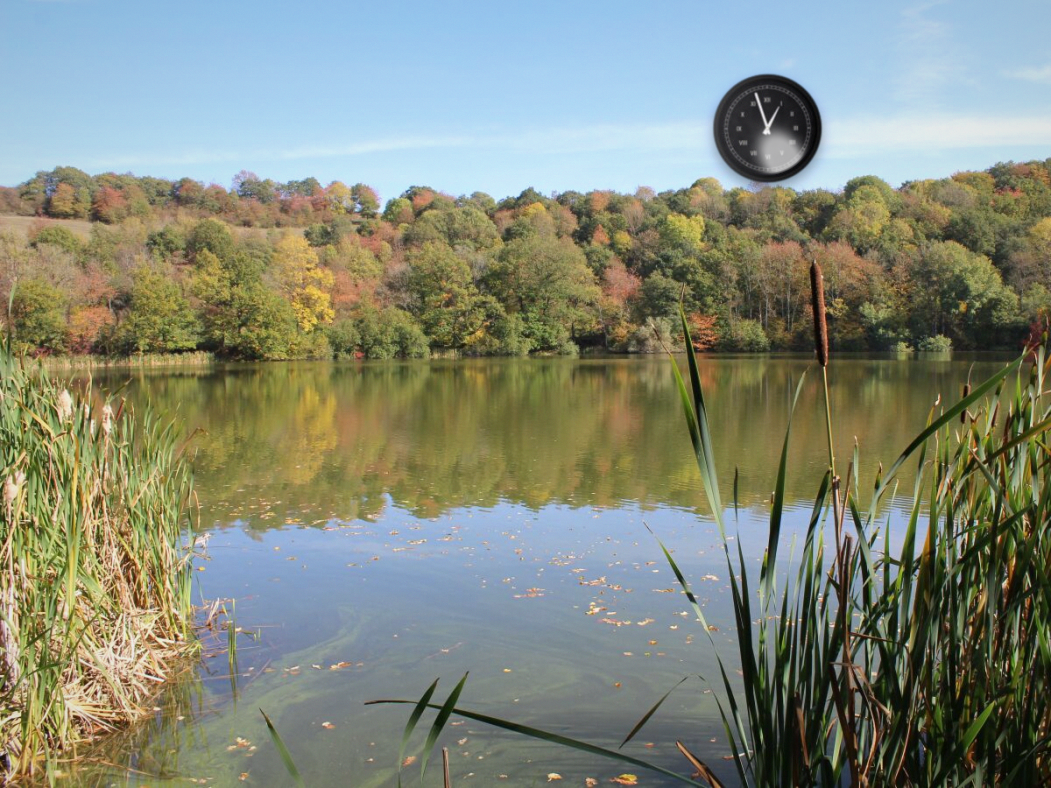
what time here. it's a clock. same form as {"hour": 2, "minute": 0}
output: {"hour": 12, "minute": 57}
